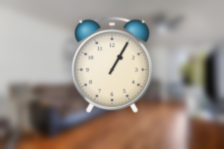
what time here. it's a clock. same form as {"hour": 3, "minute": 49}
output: {"hour": 1, "minute": 5}
